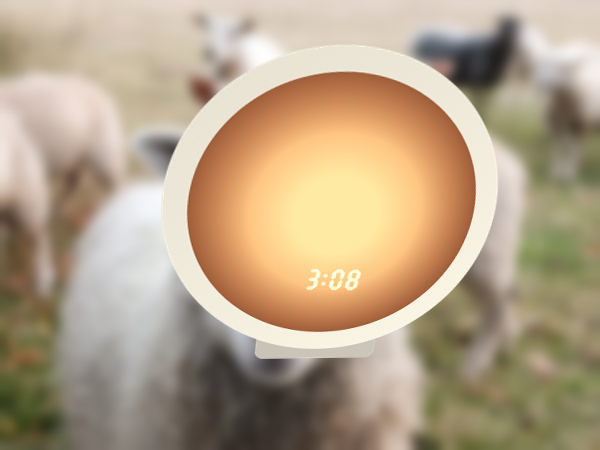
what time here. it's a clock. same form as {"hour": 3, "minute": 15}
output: {"hour": 3, "minute": 8}
